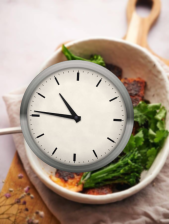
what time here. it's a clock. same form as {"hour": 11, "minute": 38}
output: {"hour": 10, "minute": 46}
